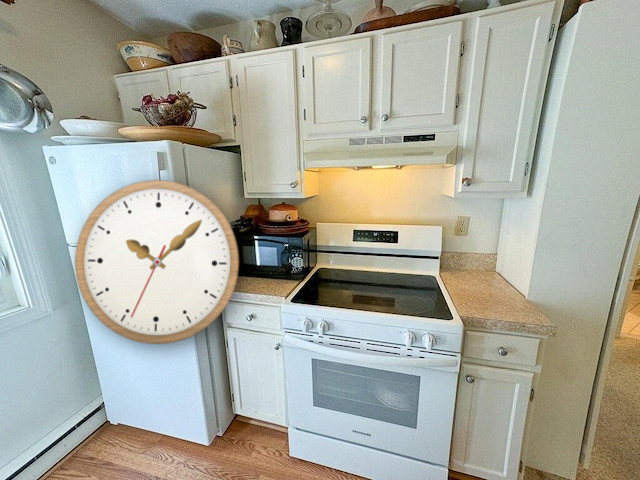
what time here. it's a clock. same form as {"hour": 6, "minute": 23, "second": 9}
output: {"hour": 10, "minute": 7, "second": 34}
